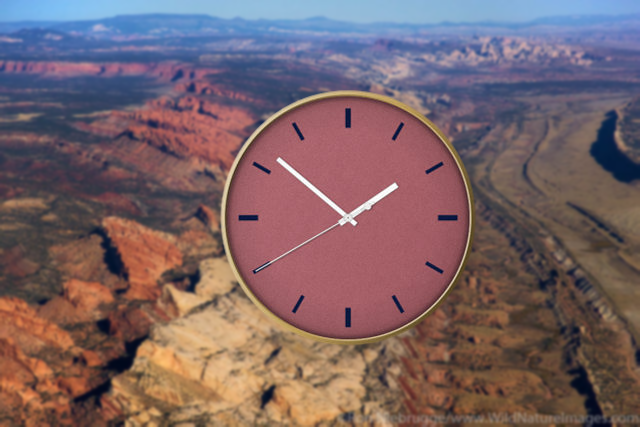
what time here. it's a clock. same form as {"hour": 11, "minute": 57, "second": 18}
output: {"hour": 1, "minute": 51, "second": 40}
